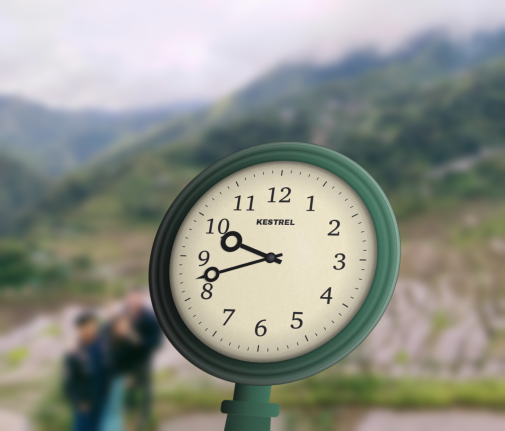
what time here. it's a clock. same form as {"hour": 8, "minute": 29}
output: {"hour": 9, "minute": 42}
